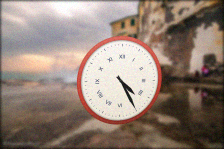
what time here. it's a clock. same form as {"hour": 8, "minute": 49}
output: {"hour": 4, "minute": 25}
